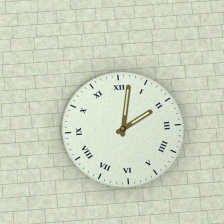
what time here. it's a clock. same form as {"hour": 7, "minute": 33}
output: {"hour": 2, "minute": 2}
